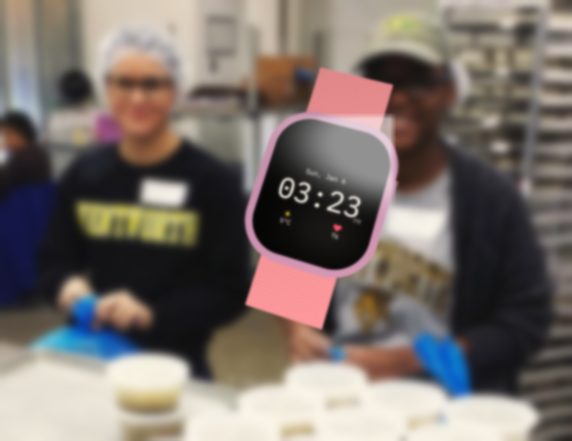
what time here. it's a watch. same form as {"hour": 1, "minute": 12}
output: {"hour": 3, "minute": 23}
